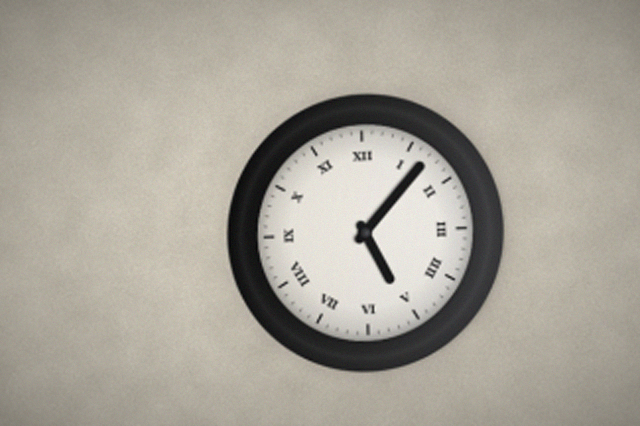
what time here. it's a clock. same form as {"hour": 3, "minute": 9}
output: {"hour": 5, "minute": 7}
